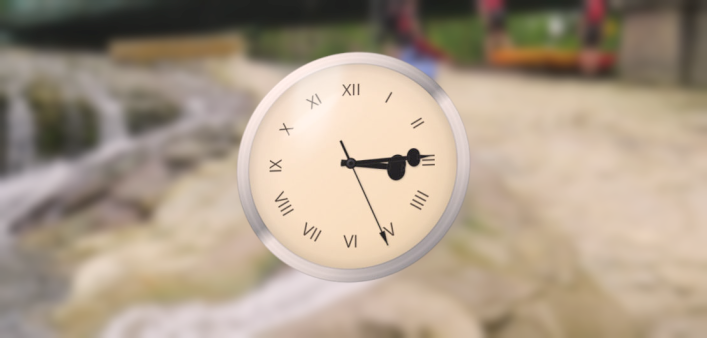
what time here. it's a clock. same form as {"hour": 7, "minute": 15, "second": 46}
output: {"hour": 3, "minute": 14, "second": 26}
